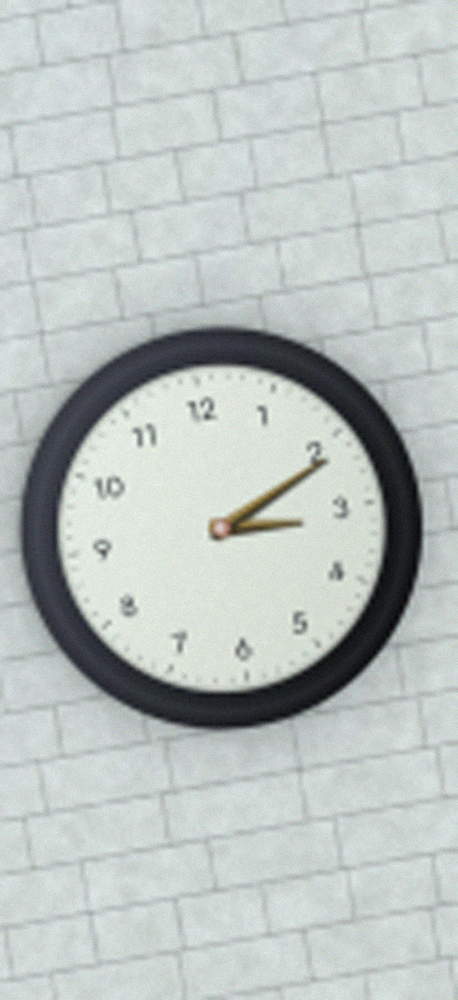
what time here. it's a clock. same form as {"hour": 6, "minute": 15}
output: {"hour": 3, "minute": 11}
